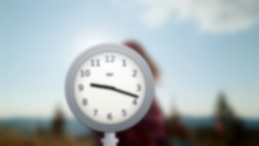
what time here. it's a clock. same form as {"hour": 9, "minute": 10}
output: {"hour": 9, "minute": 18}
